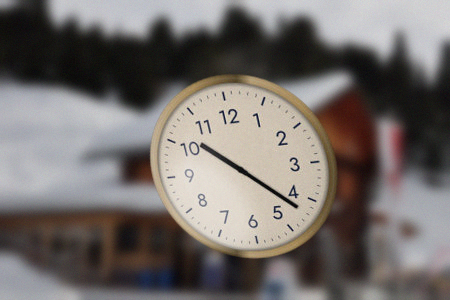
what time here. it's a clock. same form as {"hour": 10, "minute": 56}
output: {"hour": 10, "minute": 22}
